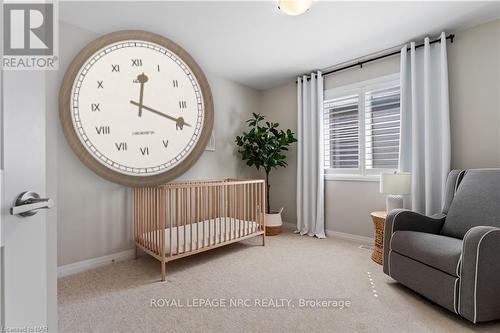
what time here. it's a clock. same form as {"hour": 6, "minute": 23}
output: {"hour": 12, "minute": 19}
